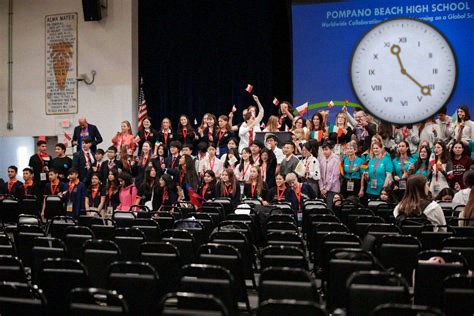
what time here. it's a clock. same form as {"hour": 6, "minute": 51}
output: {"hour": 11, "minute": 22}
